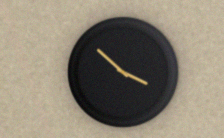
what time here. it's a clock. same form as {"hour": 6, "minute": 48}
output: {"hour": 3, "minute": 52}
